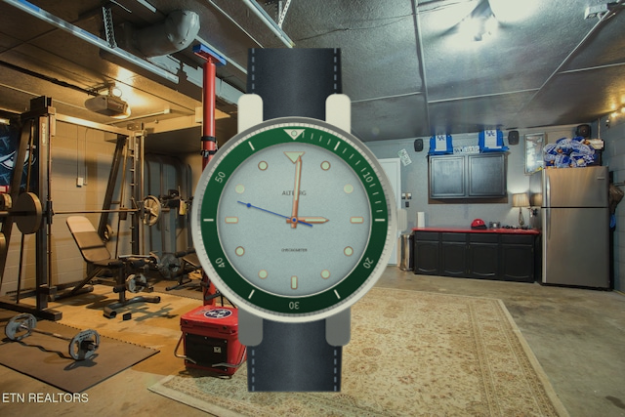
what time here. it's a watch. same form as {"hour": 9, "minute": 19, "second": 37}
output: {"hour": 3, "minute": 0, "second": 48}
